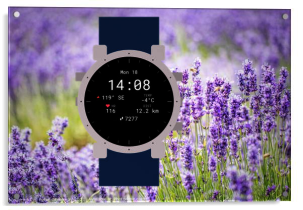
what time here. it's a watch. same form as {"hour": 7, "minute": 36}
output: {"hour": 14, "minute": 8}
